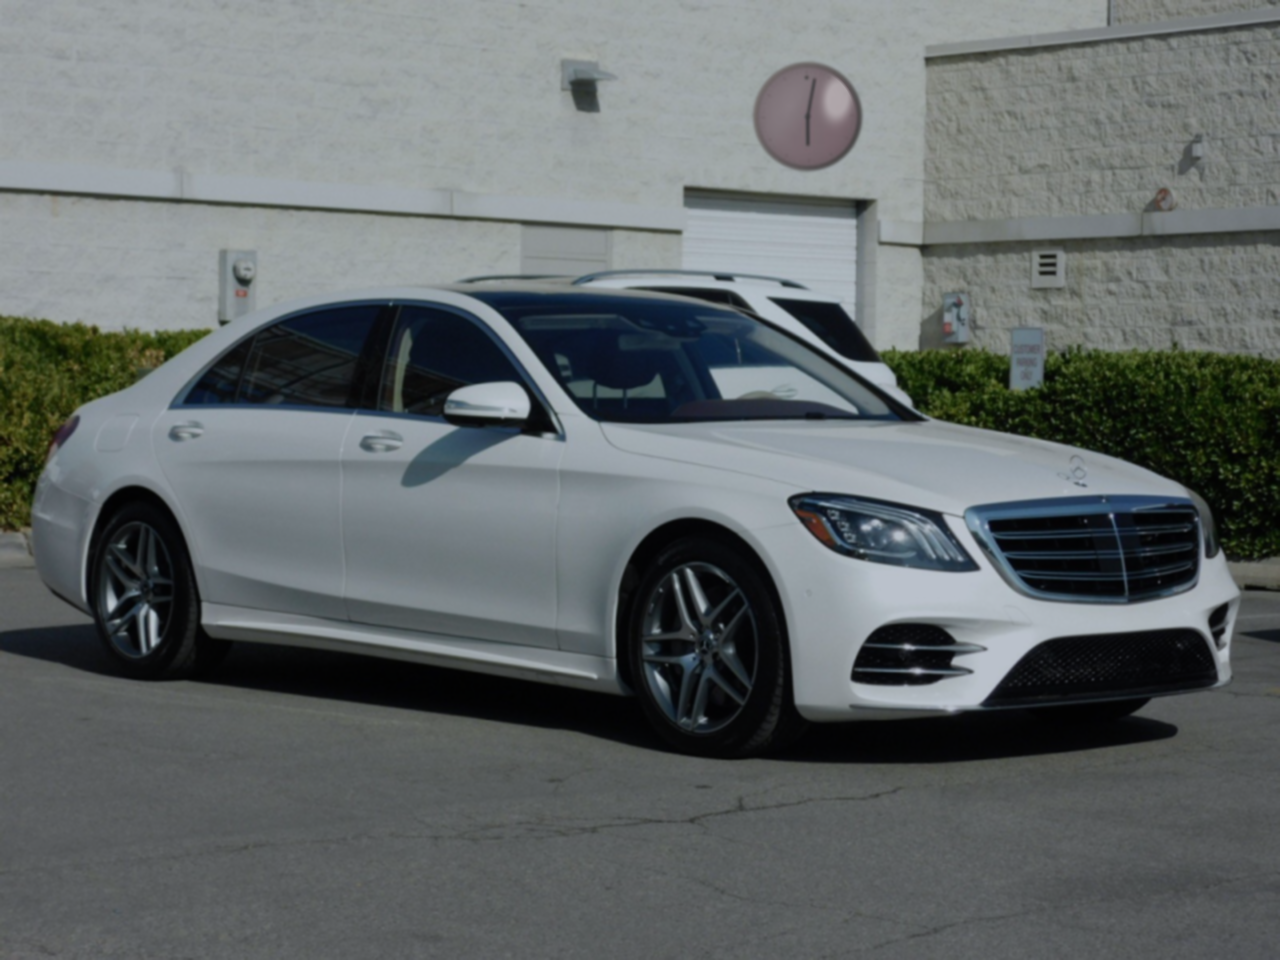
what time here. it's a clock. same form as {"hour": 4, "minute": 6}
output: {"hour": 6, "minute": 2}
